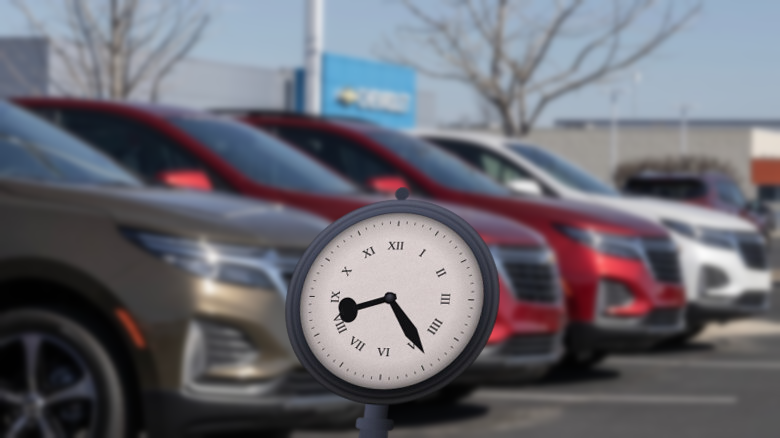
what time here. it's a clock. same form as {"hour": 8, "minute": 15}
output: {"hour": 8, "minute": 24}
